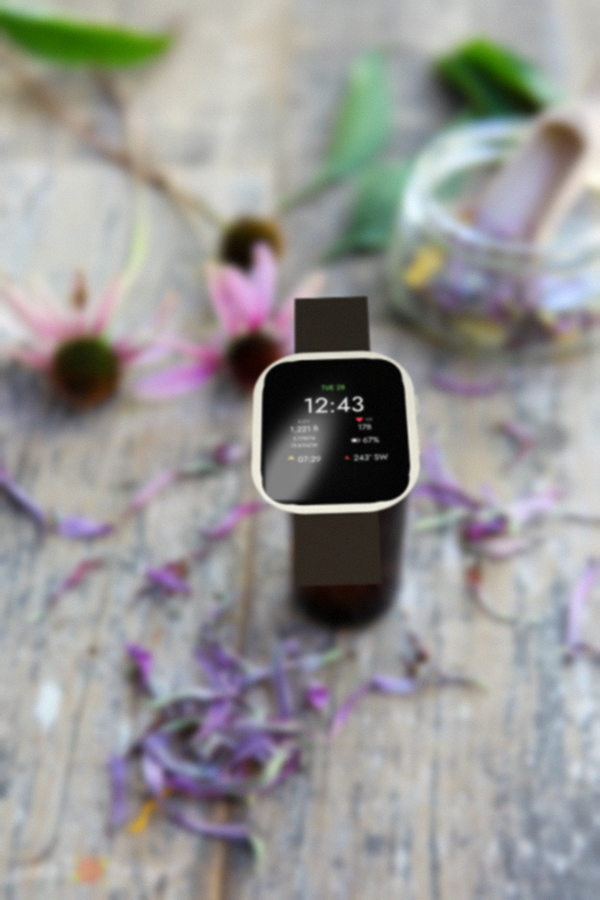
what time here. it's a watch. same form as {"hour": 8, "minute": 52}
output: {"hour": 12, "minute": 43}
